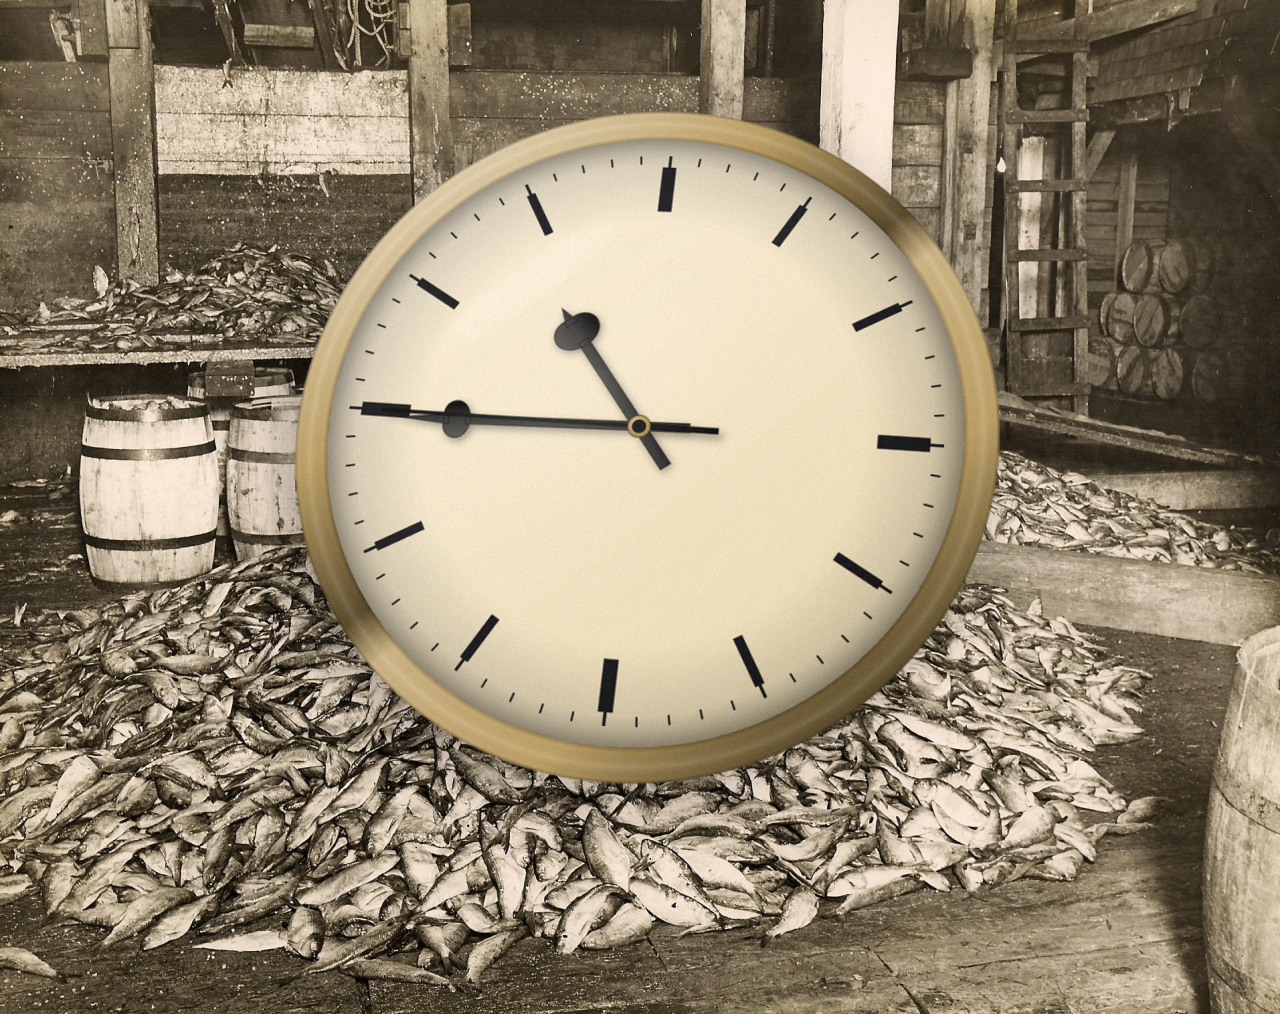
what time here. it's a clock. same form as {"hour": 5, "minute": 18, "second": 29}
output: {"hour": 10, "minute": 44, "second": 45}
